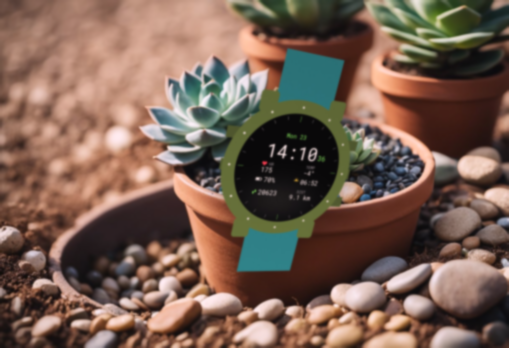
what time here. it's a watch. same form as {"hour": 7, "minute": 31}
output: {"hour": 14, "minute": 10}
